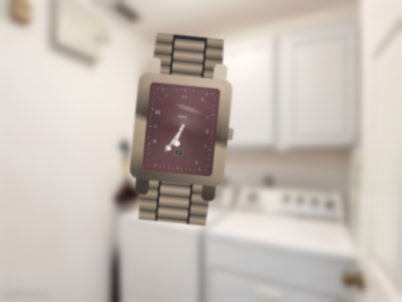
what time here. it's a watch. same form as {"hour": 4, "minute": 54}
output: {"hour": 6, "minute": 35}
